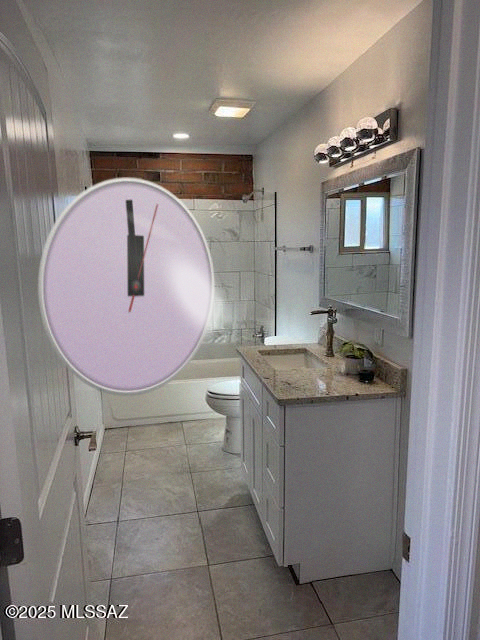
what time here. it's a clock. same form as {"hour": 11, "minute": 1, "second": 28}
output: {"hour": 11, "minute": 59, "second": 3}
